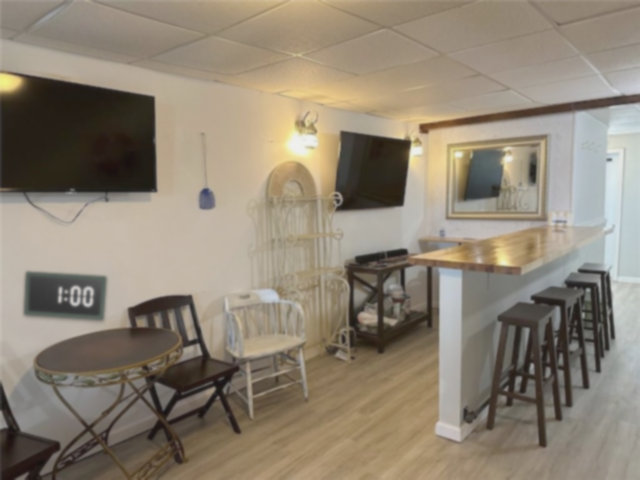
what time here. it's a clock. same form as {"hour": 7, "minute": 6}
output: {"hour": 1, "minute": 0}
